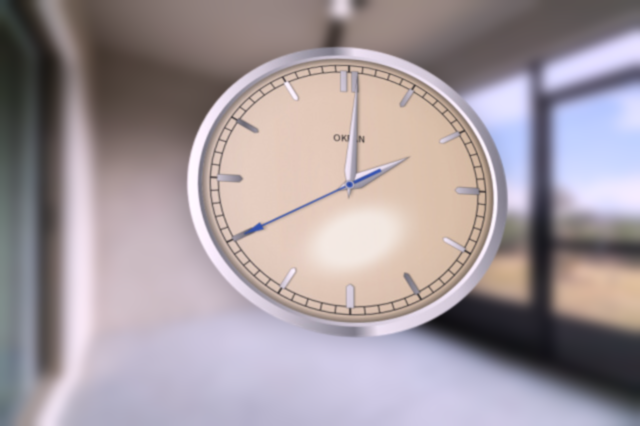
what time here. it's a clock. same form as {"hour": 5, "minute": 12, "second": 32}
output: {"hour": 2, "minute": 0, "second": 40}
